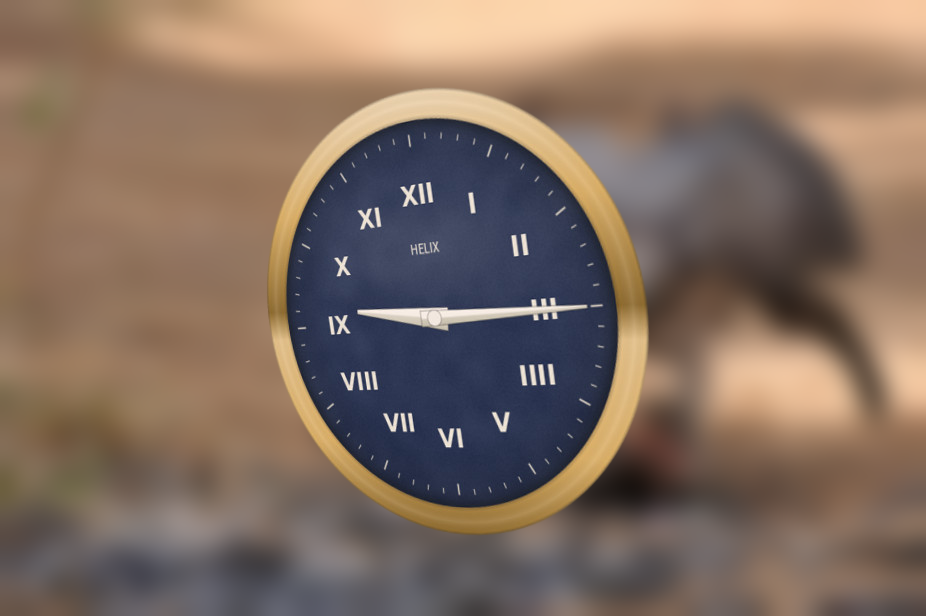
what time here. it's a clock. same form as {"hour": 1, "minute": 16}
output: {"hour": 9, "minute": 15}
